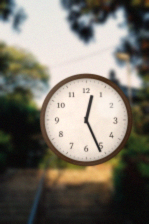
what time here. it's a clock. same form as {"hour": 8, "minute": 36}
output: {"hour": 12, "minute": 26}
